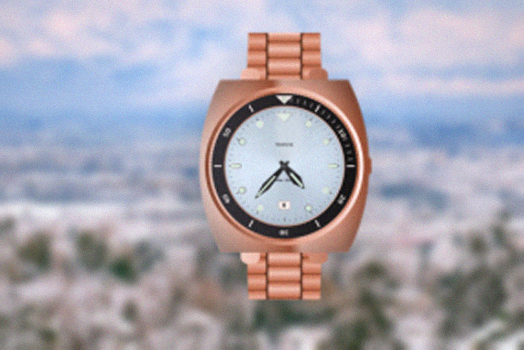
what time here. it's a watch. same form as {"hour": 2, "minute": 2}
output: {"hour": 4, "minute": 37}
